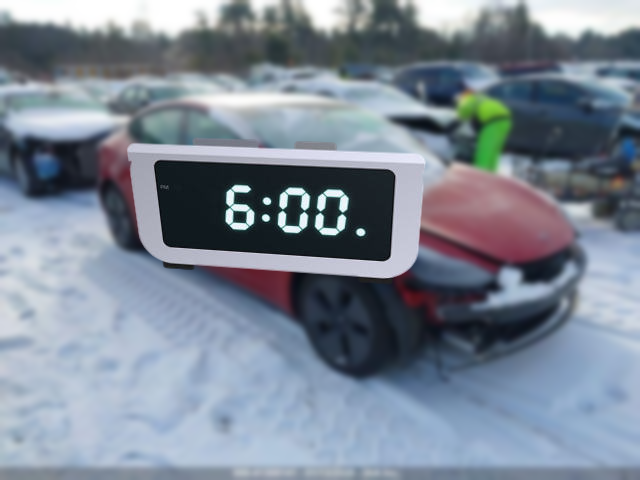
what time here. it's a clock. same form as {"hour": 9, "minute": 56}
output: {"hour": 6, "minute": 0}
